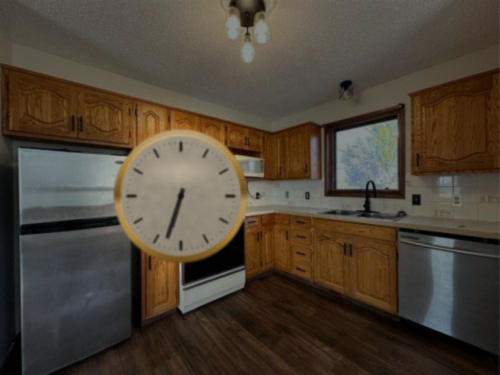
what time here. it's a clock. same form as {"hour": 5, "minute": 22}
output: {"hour": 6, "minute": 33}
